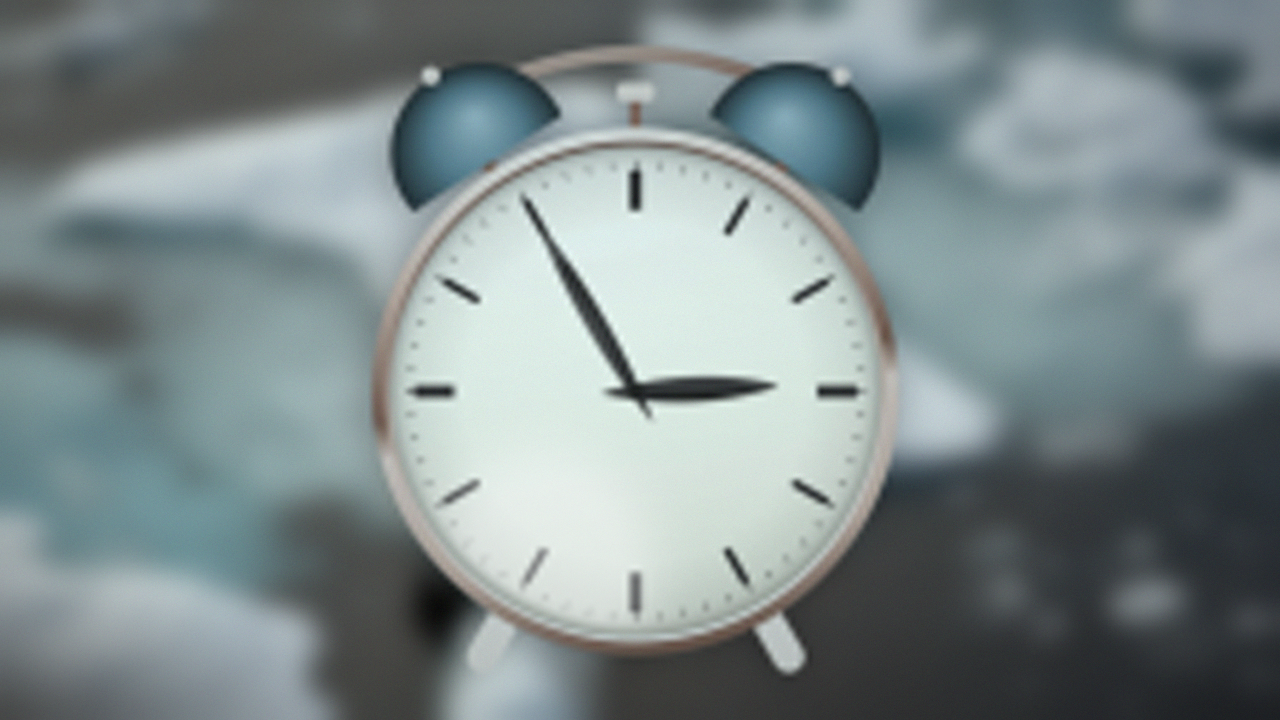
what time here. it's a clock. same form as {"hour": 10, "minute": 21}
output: {"hour": 2, "minute": 55}
